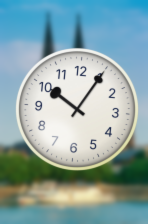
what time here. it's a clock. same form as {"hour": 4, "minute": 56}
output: {"hour": 10, "minute": 5}
